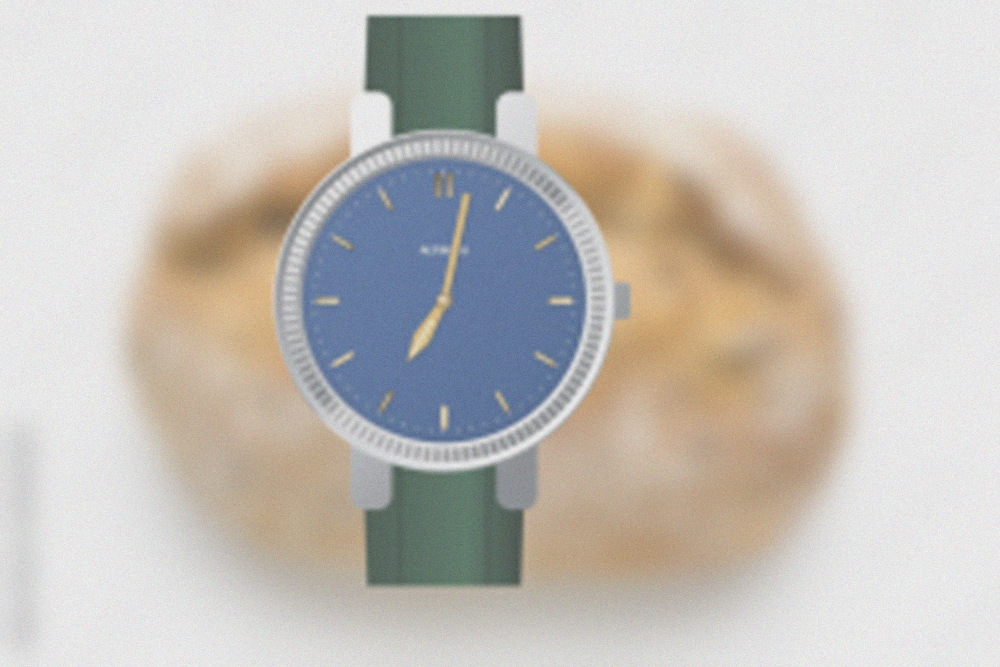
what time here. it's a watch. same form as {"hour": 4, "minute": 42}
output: {"hour": 7, "minute": 2}
